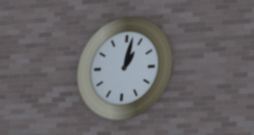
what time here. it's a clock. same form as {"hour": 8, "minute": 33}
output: {"hour": 1, "minute": 2}
